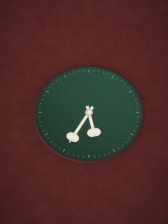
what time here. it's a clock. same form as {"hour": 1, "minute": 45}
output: {"hour": 5, "minute": 35}
